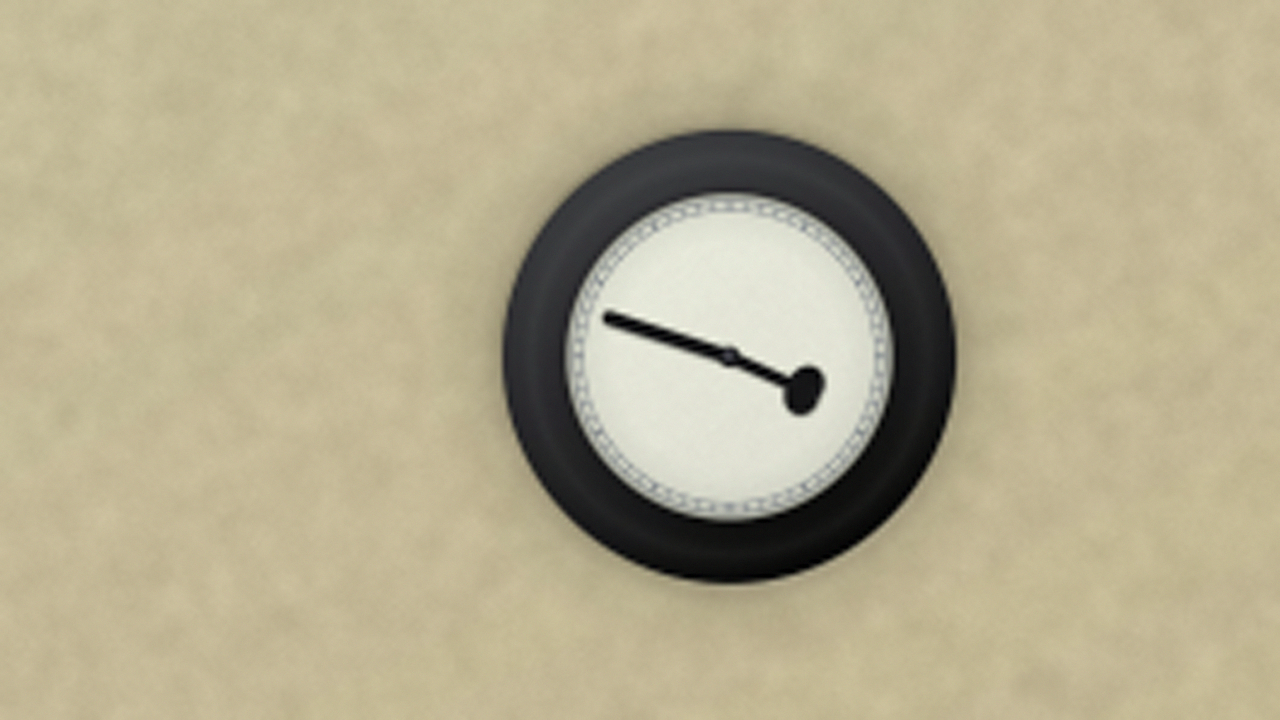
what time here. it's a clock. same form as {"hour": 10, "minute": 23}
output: {"hour": 3, "minute": 48}
